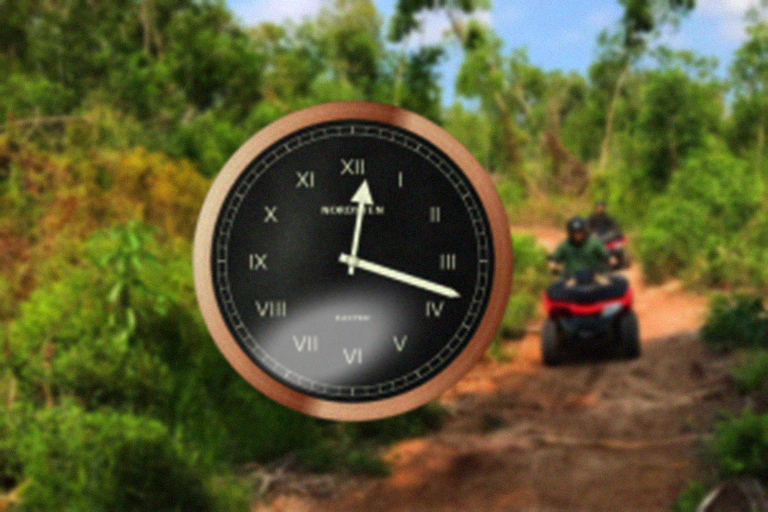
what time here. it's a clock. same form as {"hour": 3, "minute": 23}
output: {"hour": 12, "minute": 18}
